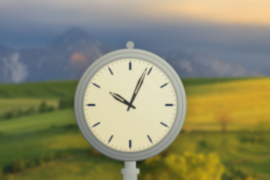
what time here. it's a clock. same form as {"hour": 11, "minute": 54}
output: {"hour": 10, "minute": 4}
